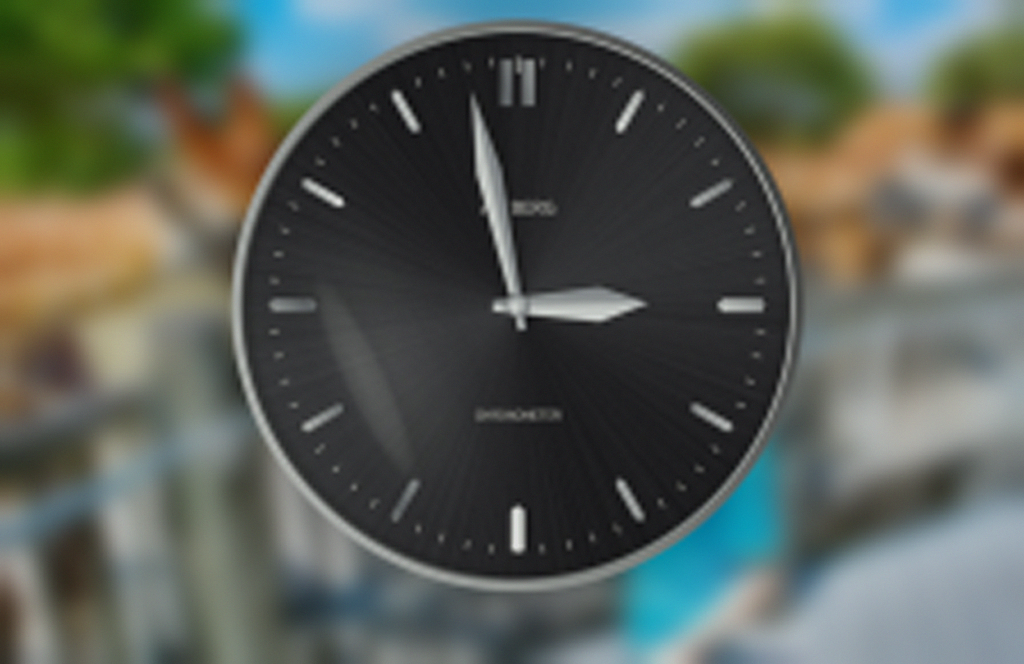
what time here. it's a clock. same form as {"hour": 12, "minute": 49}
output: {"hour": 2, "minute": 58}
